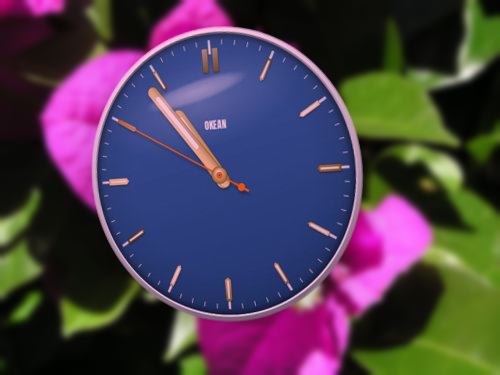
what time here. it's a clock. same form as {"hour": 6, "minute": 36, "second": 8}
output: {"hour": 10, "minute": 53, "second": 50}
